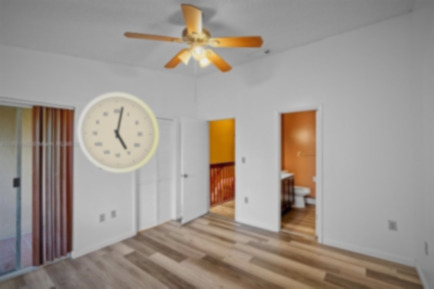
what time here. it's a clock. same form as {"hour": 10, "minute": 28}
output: {"hour": 5, "minute": 2}
